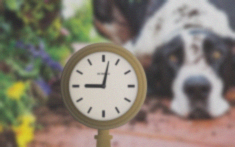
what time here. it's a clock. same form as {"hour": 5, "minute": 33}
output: {"hour": 9, "minute": 2}
